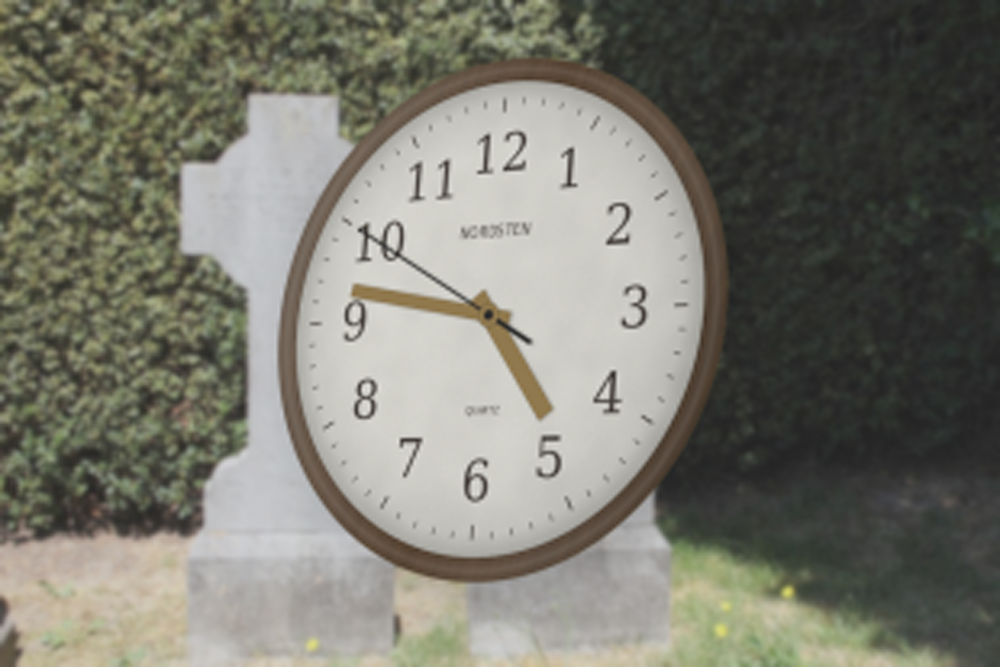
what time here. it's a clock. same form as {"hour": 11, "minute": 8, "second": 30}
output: {"hour": 4, "minute": 46, "second": 50}
